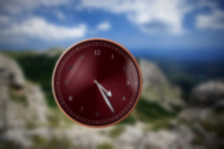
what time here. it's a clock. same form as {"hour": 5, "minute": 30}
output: {"hour": 4, "minute": 25}
